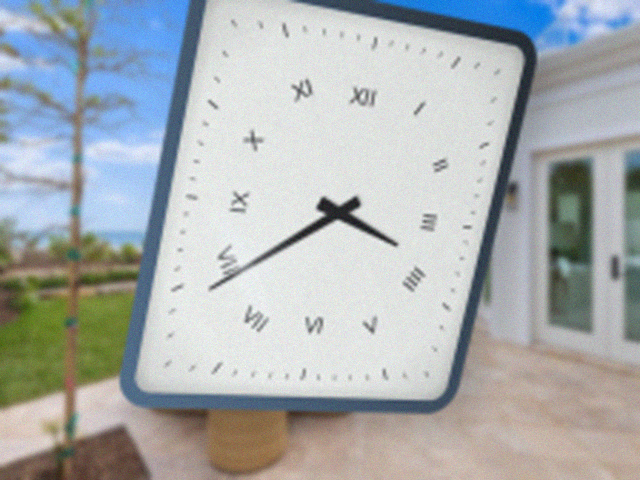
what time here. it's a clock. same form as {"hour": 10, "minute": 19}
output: {"hour": 3, "minute": 39}
